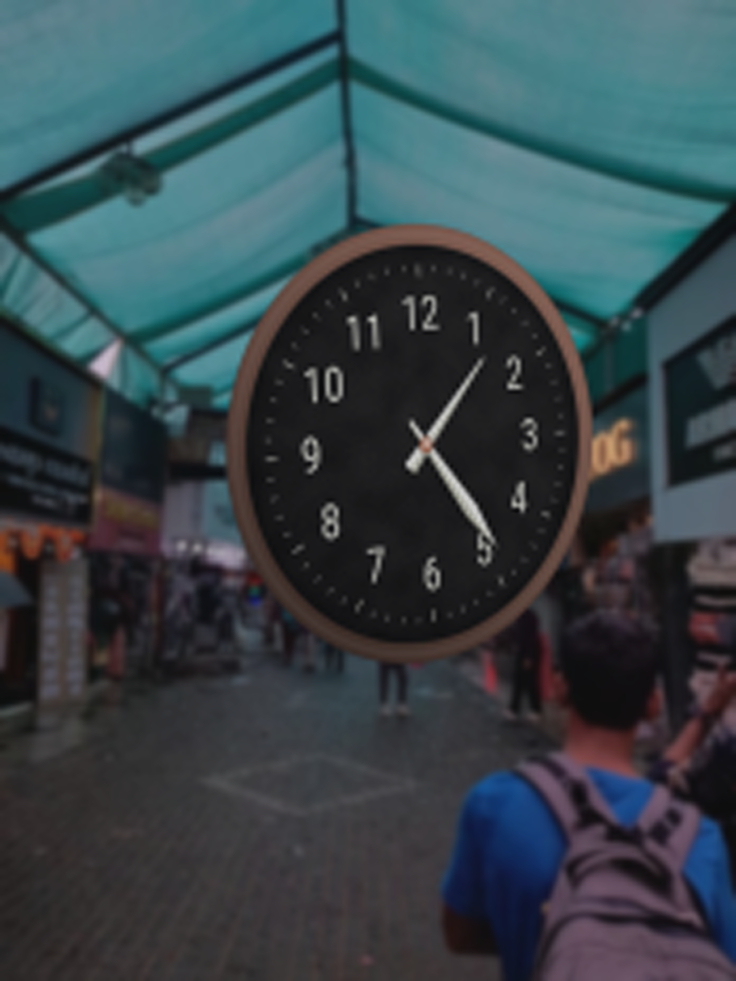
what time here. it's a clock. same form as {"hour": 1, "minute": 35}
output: {"hour": 1, "minute": 24}
